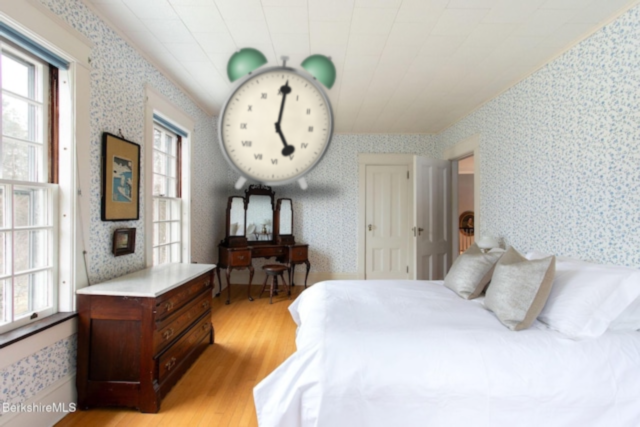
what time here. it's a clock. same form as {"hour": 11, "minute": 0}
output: {"hour": 5, "minute": 1}
